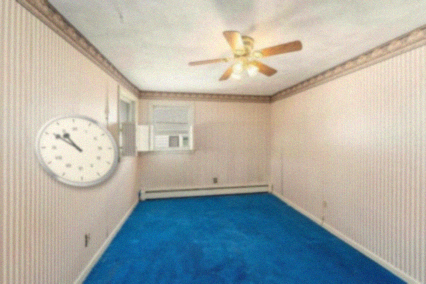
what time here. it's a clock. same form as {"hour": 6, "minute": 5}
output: {"hour": 10, "minute": 51}
